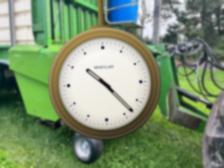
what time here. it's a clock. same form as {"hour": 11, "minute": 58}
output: {"hour": 10, "minute": 23}
